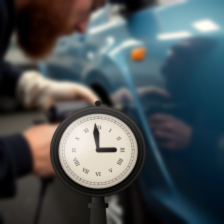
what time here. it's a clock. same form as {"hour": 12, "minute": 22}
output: {"hour": 2, "minute": 59}
